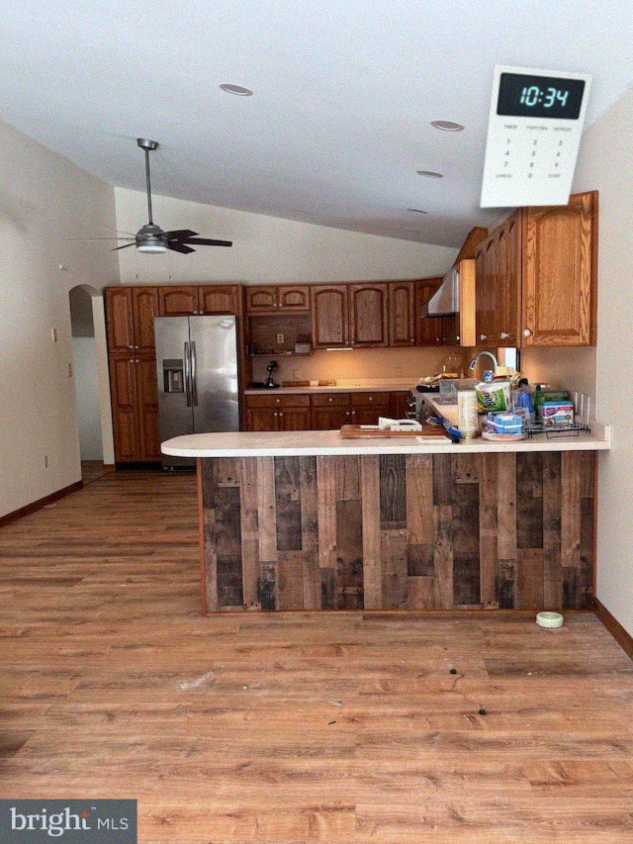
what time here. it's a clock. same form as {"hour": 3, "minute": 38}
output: {"hour": 10, "minute": 34}
